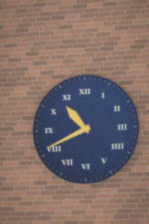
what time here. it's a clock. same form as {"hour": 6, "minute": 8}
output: {"hour": 10, "minute": 41}
